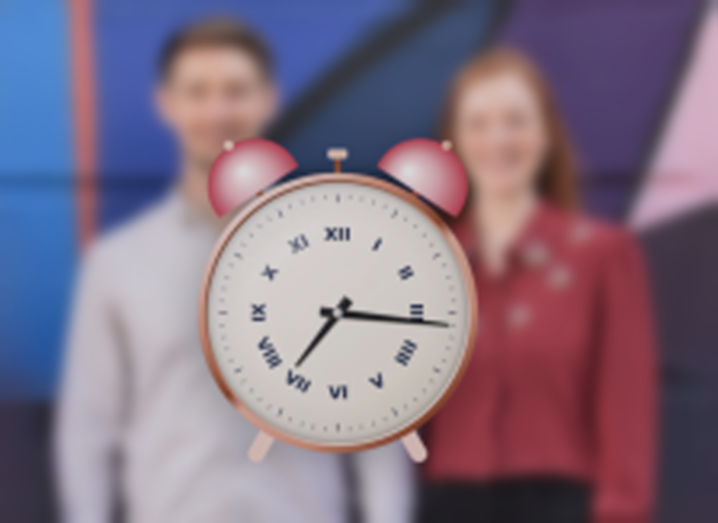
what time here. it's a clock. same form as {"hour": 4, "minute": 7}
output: {"hour": 7, "minute": 16}
